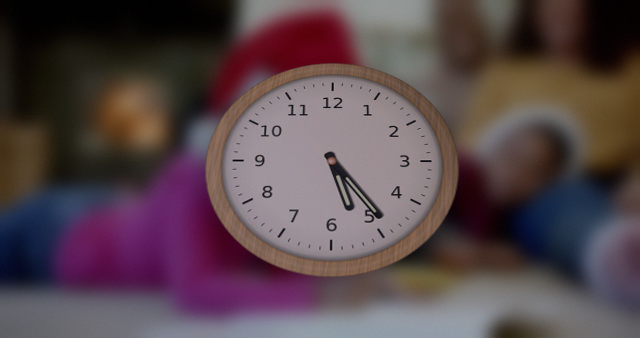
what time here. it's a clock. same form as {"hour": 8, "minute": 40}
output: {"hour": 5, "minute": 24}
